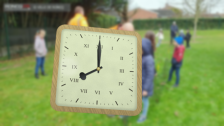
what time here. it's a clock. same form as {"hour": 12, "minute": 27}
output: {"hour": 8, "minute": 0}
